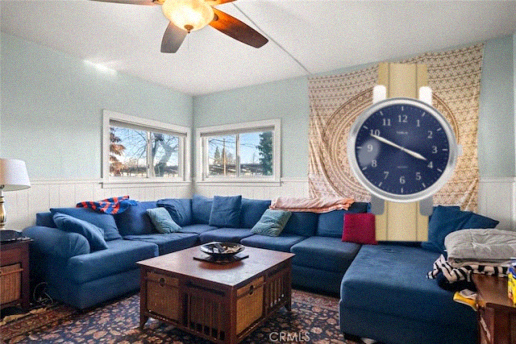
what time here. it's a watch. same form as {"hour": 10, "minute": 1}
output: {"hour": 3, "minute": 49}
